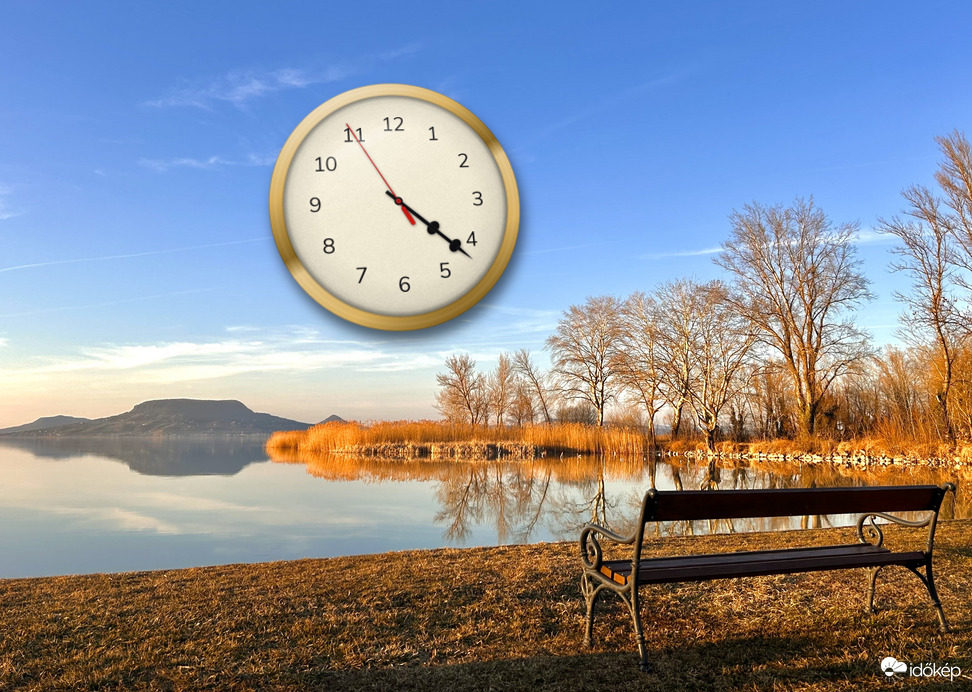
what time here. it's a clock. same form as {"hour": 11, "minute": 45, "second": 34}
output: {"hour": 4, "minute": 21, "second": 55}
